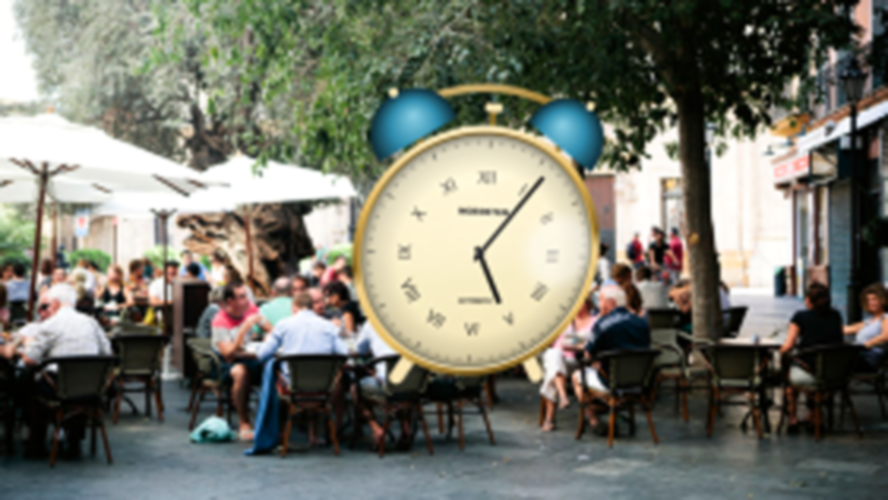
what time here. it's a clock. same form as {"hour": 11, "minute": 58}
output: {"hour": 5, "minute": 6}
